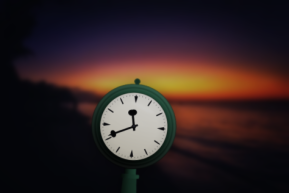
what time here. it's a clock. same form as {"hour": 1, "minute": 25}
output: {"hour": 11, "minute": 41}
